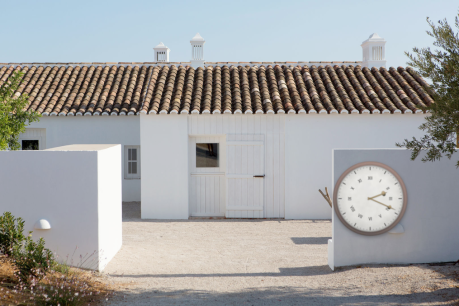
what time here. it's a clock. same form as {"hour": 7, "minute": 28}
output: {"hour": 2, "minute": 19}
